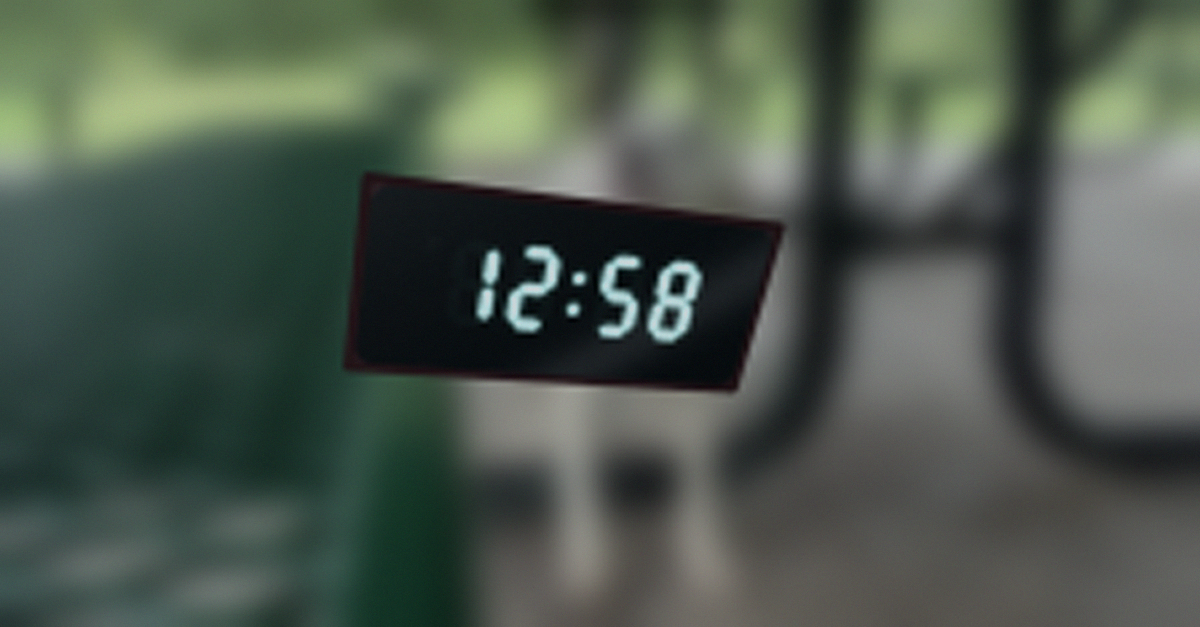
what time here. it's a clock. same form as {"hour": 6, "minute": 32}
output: {"hour": 12, "minute": 58}
